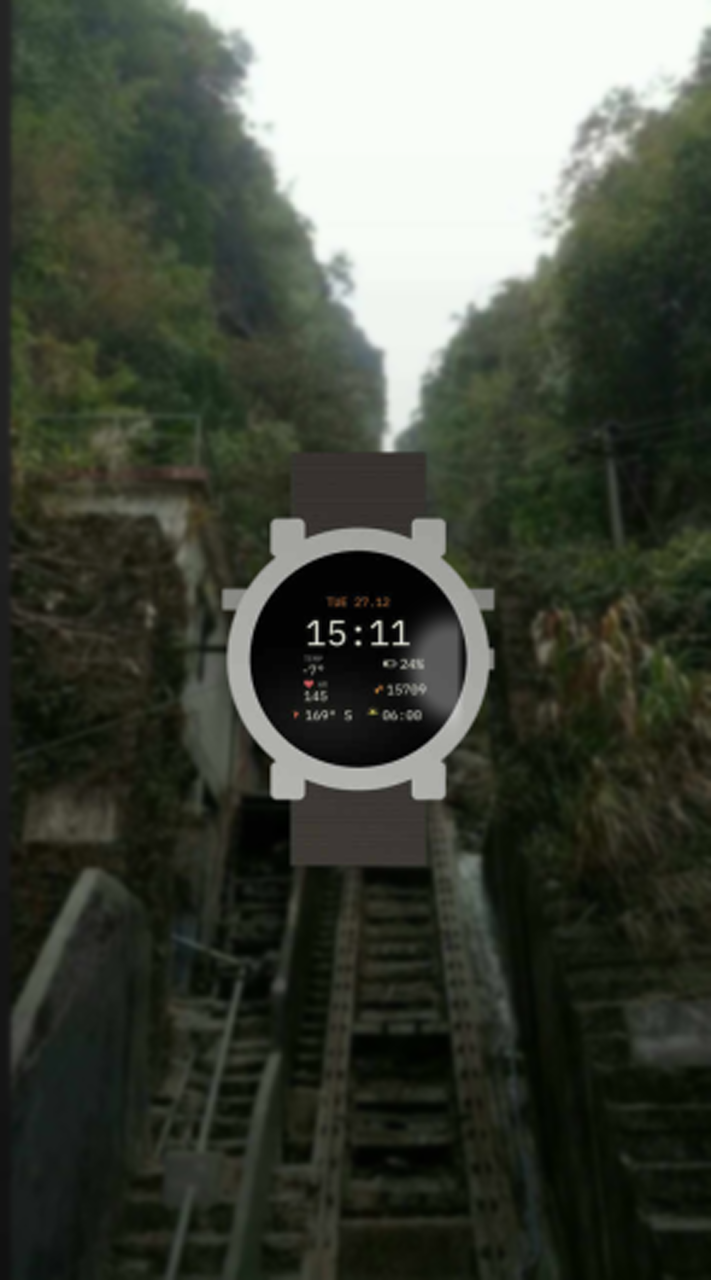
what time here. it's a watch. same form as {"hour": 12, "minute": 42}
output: {"hour": 15, "minute": 11}
